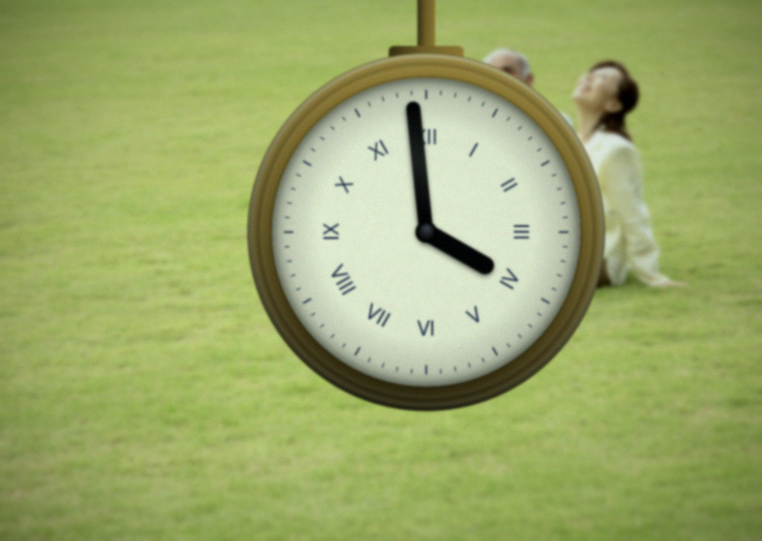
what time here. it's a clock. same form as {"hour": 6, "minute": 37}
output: {"hour": 3, "minute": 59}
